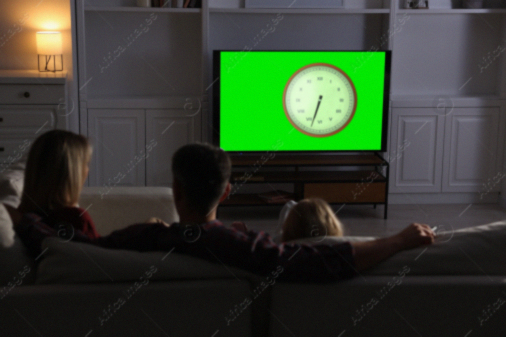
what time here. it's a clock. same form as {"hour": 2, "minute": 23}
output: {"hour": 6, "minute": 33}
